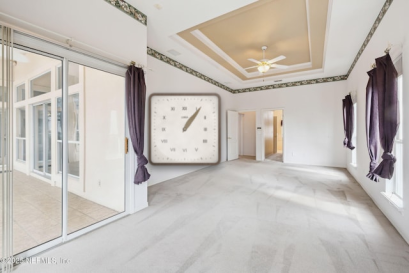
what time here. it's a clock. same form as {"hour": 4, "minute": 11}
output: {"hour": 1, "minute": 6}
